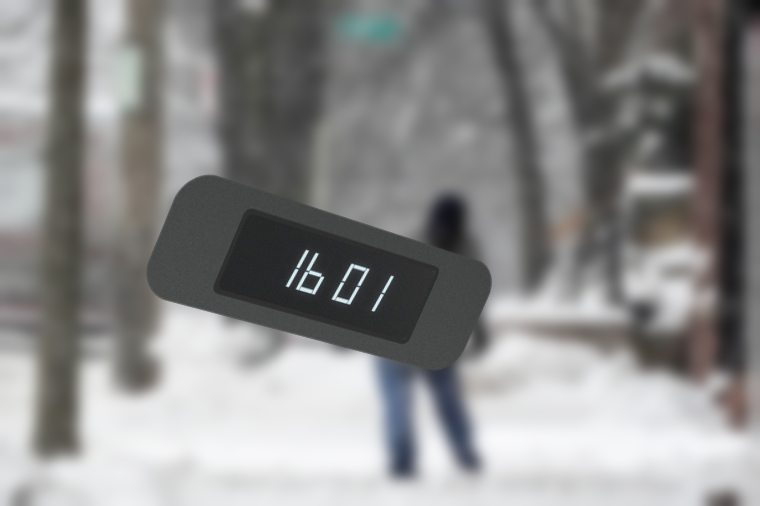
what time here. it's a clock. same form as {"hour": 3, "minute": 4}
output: {"hour": 16, "minute": 1}
